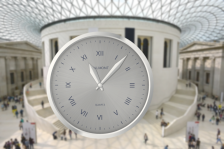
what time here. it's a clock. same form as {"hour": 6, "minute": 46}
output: {"hour": 11, "minute": 7}
